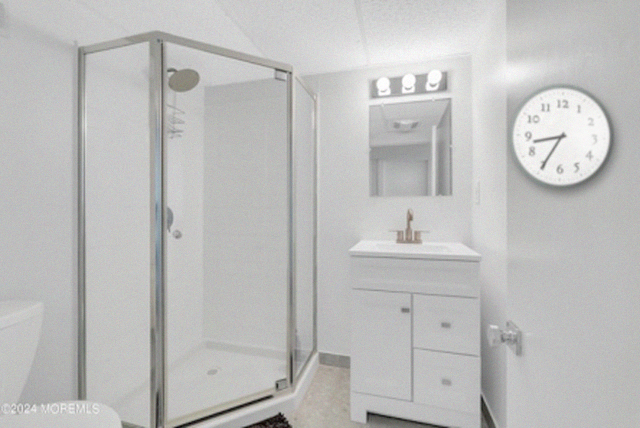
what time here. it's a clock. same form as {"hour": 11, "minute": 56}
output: {"hour": 8, "minute": 35}
